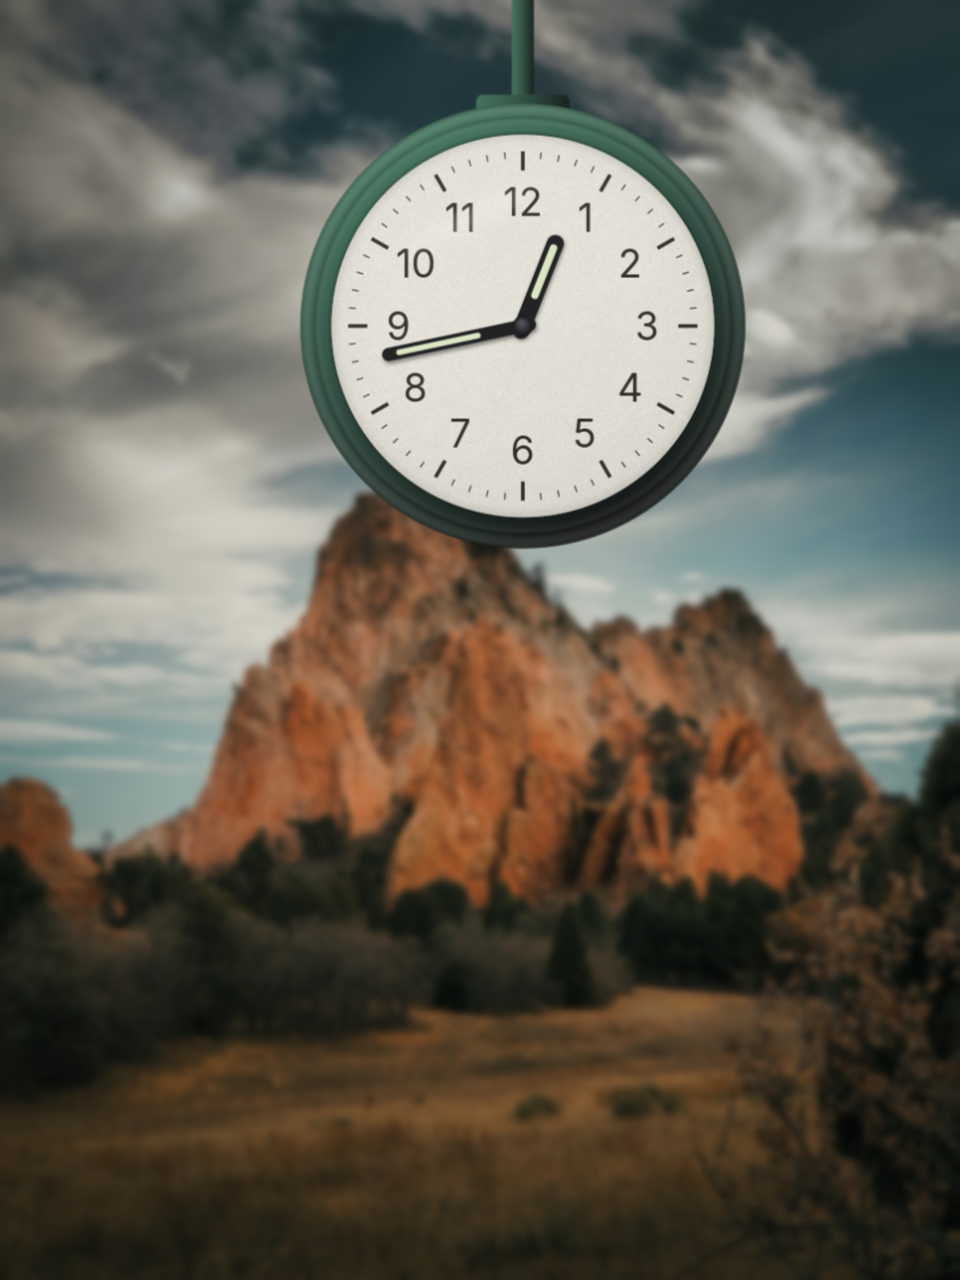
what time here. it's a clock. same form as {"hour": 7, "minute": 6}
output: {"hour": 12, "minute": 43}
